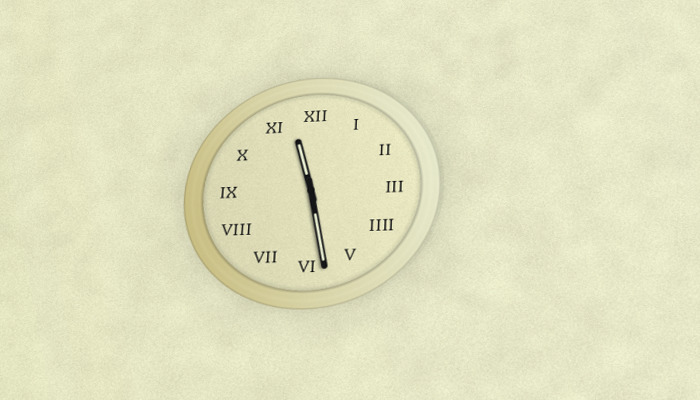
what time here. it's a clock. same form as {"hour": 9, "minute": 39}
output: {"hour": 11, "minute": 28}
